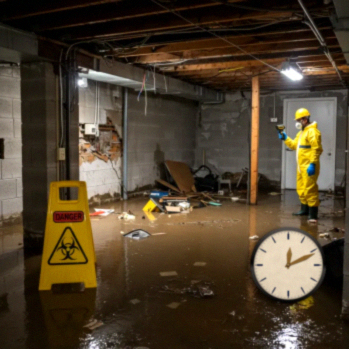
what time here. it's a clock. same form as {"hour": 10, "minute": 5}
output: {"hour": 12, "minute": 11}
